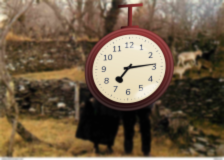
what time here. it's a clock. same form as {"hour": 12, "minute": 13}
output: {"hour": 7, "minute": 14}
